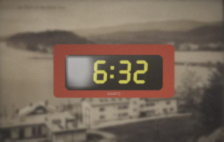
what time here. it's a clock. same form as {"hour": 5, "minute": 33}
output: {"hour": 6, "minute": 32}
